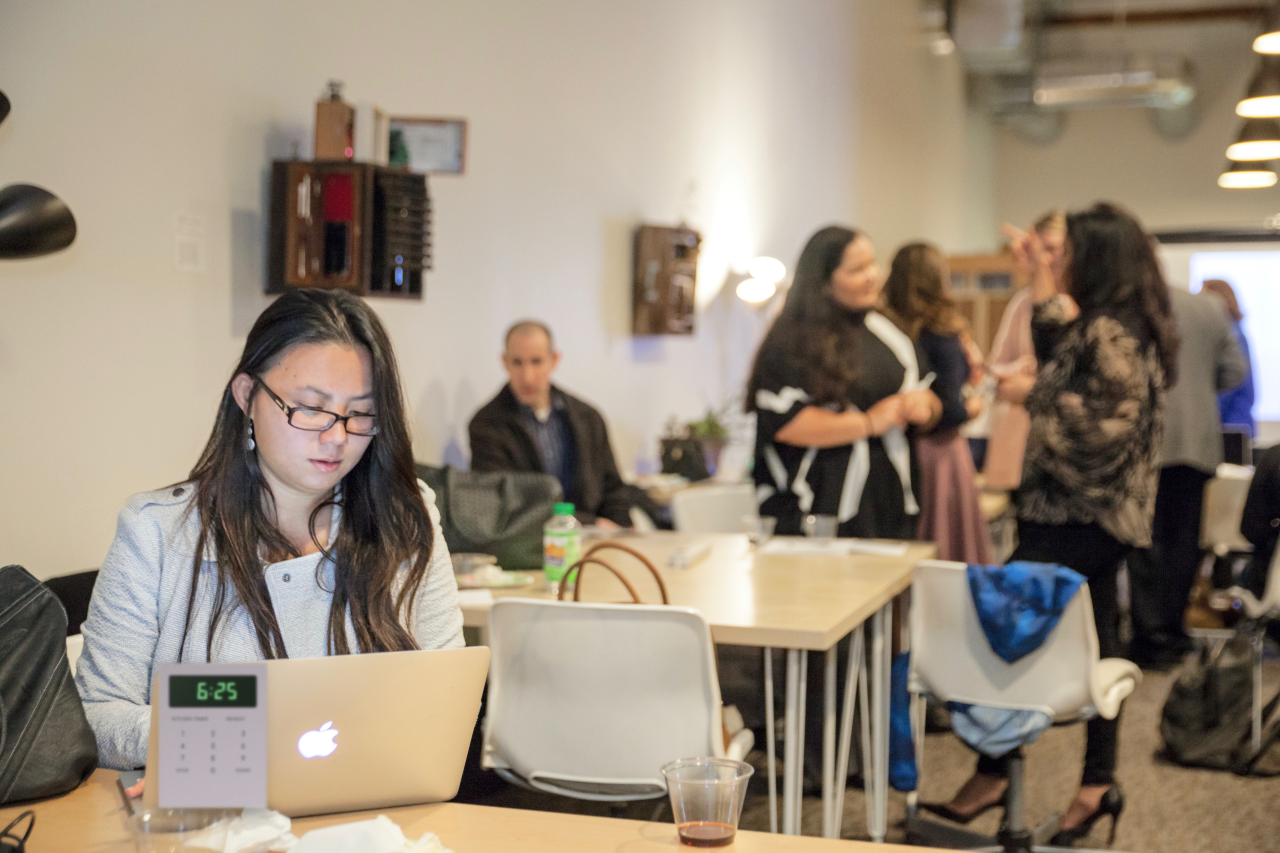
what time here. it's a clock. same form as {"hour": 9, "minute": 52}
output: {"hour": 6, "minute": 25}
